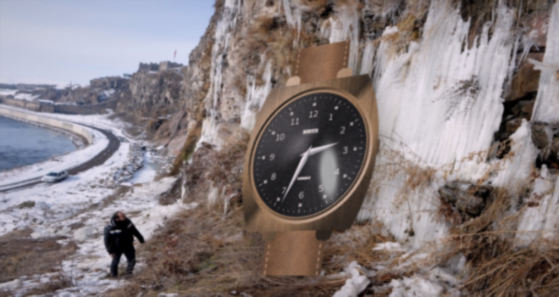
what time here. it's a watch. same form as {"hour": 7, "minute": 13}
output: {"hour": 2, "minute": 34}
